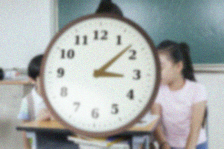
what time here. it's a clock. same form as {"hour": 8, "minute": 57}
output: {"hour": 3, "minute": 8}
